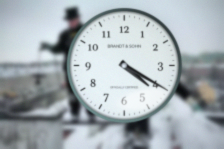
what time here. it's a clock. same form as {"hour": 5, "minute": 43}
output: {"hour": 4, "minute": 20}
